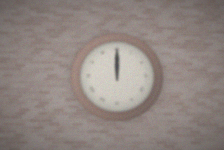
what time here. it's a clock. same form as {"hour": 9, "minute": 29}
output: {"hour": 12, "minute": 0}
